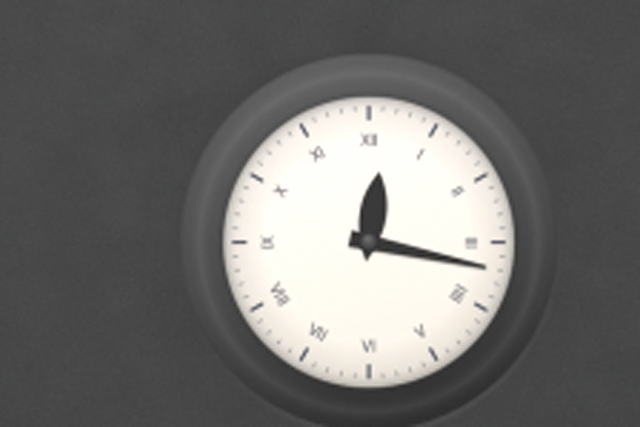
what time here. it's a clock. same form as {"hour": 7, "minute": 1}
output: {"hour": 12, "minute": 17}
